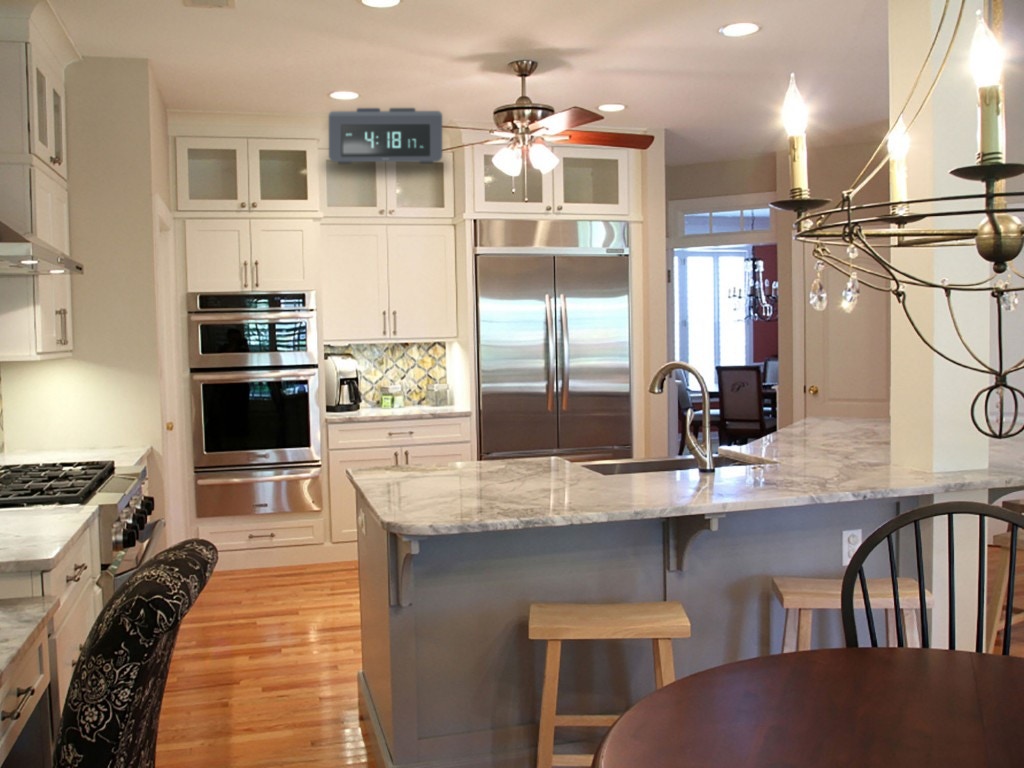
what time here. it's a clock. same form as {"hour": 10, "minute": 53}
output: {"hour": 4, "minute": 18}
